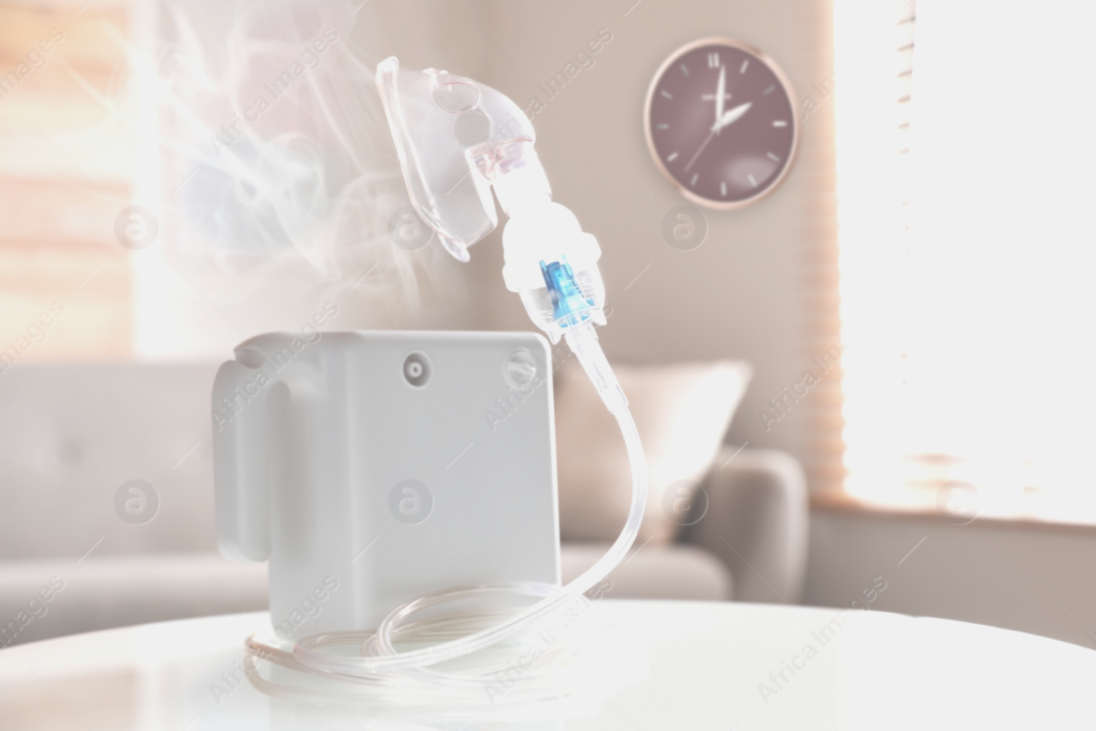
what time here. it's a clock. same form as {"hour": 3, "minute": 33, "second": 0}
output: {"hour": 2, "minute": 1, "second": 37}
